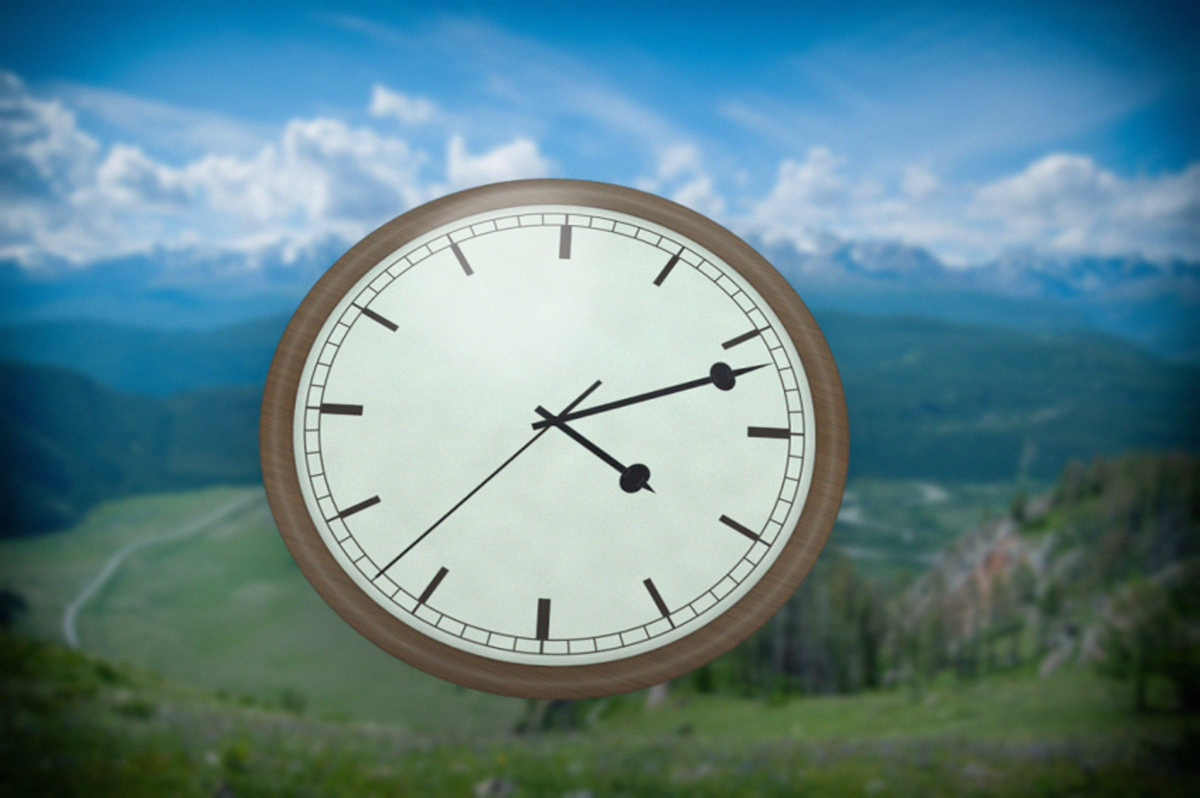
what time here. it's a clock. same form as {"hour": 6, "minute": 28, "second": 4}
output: {"hour": 4, "minute": 11, "second": 37}
